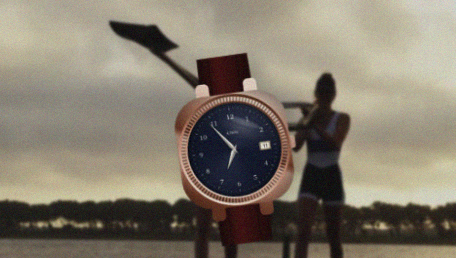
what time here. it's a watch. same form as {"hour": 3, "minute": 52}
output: {"hour": 6, "minute": 54}
